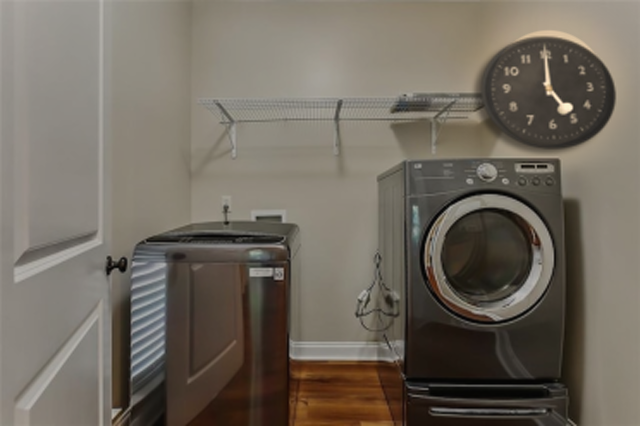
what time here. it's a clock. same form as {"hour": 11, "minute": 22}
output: {"hour": 5, "minute": 0}
